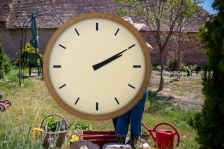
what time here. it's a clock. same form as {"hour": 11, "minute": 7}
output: {"hour": 2, "minute": 10}
